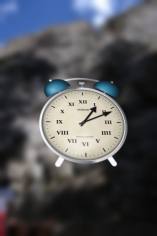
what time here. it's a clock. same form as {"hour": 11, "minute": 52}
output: {"hour": 1, "minute": 11}
